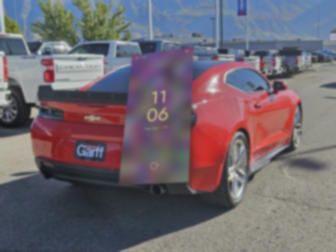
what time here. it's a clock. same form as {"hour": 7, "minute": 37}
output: {"hour": 11, "minute": 6}
